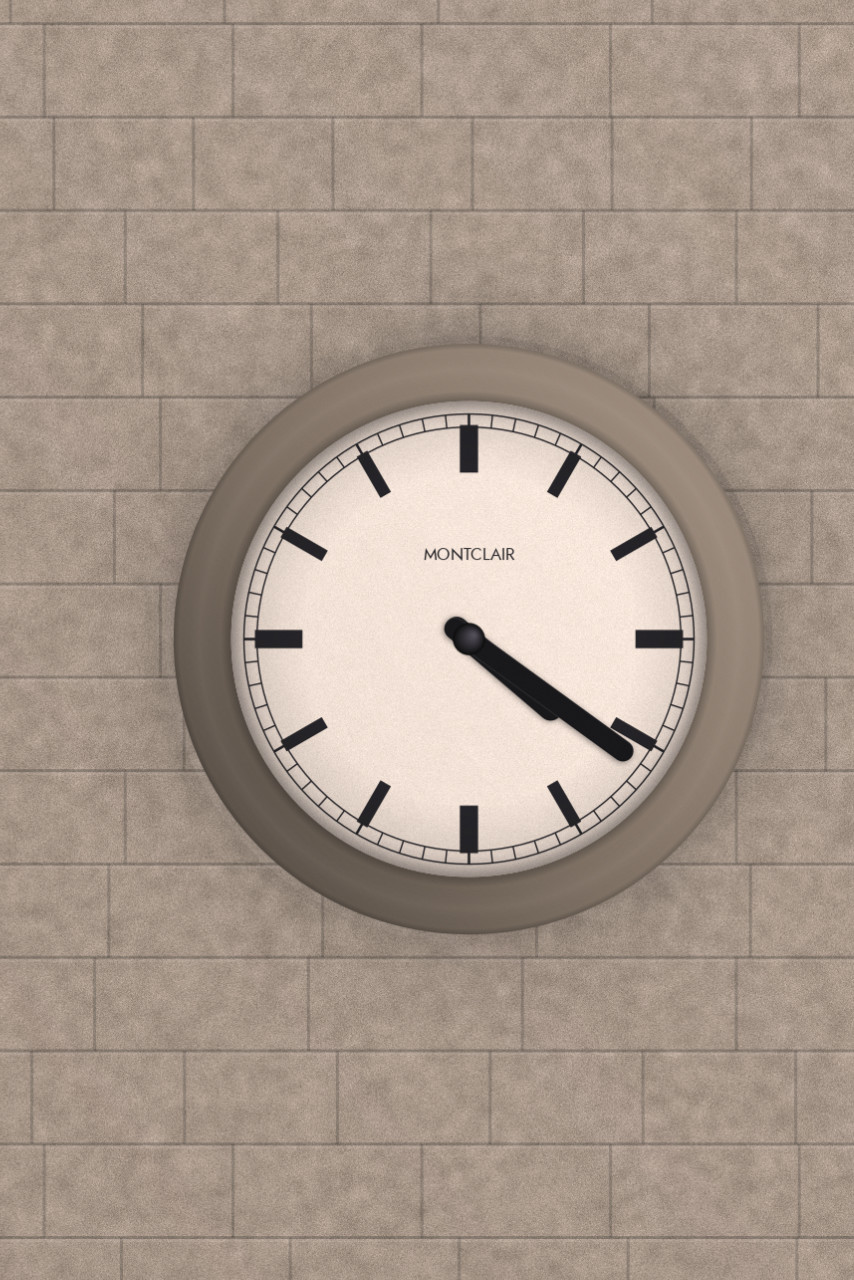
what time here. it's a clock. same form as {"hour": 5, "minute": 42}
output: {"hour": 4, "minute": 21}
